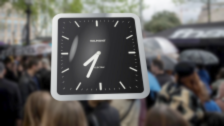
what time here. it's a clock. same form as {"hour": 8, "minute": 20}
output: {"hour": 7, "minute": 34}
